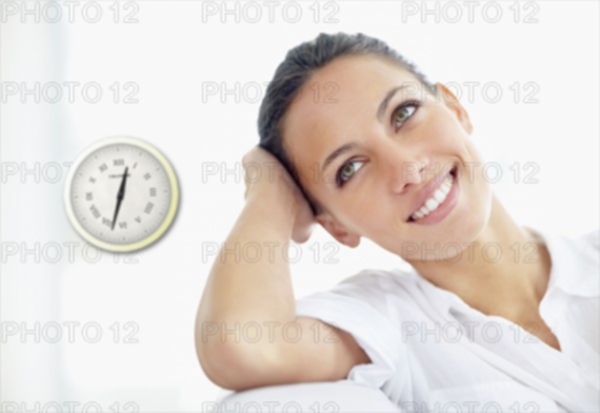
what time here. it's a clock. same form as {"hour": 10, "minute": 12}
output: {"hour": 12, "minute": 33}
